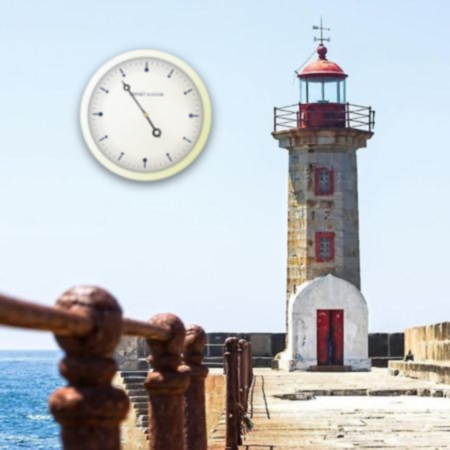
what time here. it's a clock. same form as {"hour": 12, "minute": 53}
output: {"hour": 4, "minute": 54}
